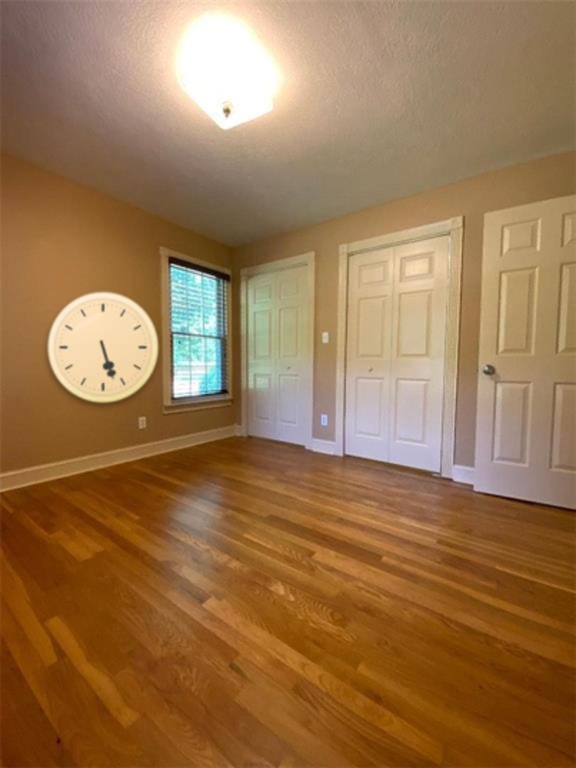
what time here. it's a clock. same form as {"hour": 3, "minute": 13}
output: {"hour": 5, "minute": 27}
